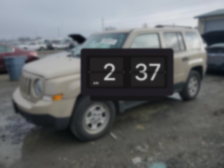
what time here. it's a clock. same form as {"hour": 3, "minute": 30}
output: {"hour": 2, "minute": 37}
